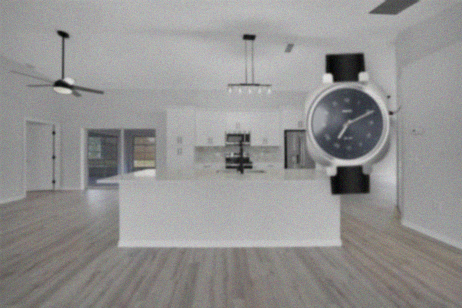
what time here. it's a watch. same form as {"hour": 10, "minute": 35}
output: {"hour": 7, "minute": 11}
